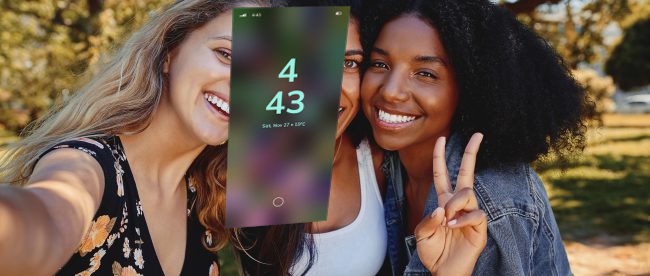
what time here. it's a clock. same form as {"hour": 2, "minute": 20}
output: {"hour": 4, "minute": 43}
